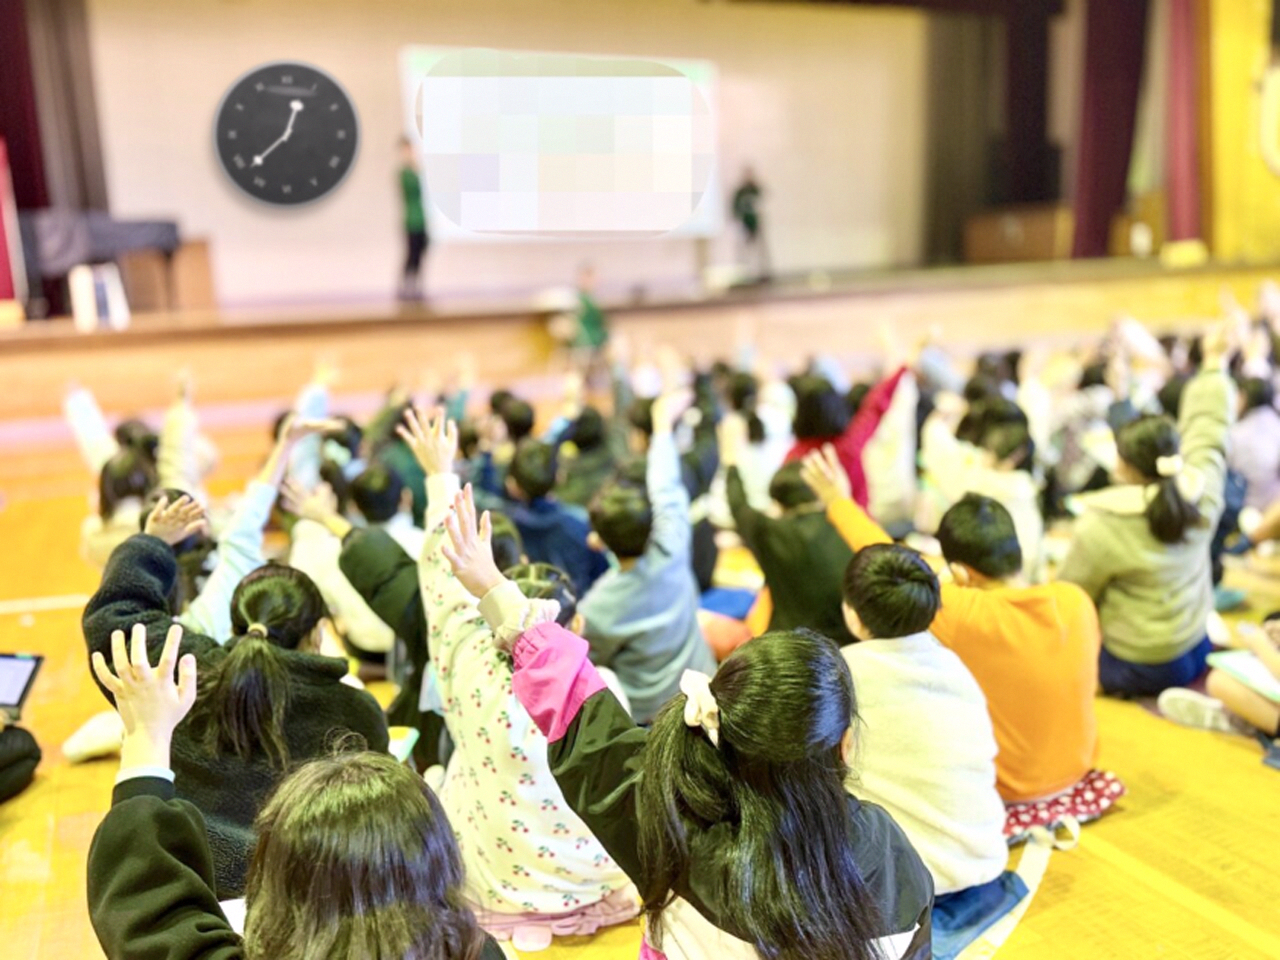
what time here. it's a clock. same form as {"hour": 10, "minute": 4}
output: {"hour": 12, "minute": 38}
